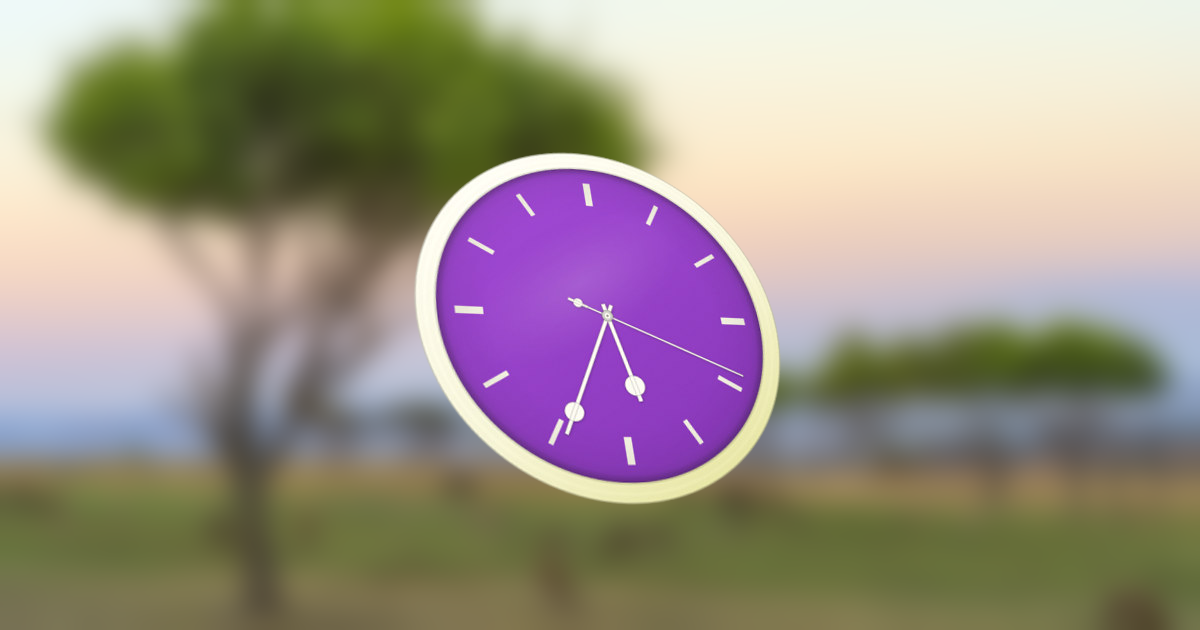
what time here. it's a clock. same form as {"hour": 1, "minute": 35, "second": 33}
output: {"hour": 5, "minute": 34, "second": 19}
